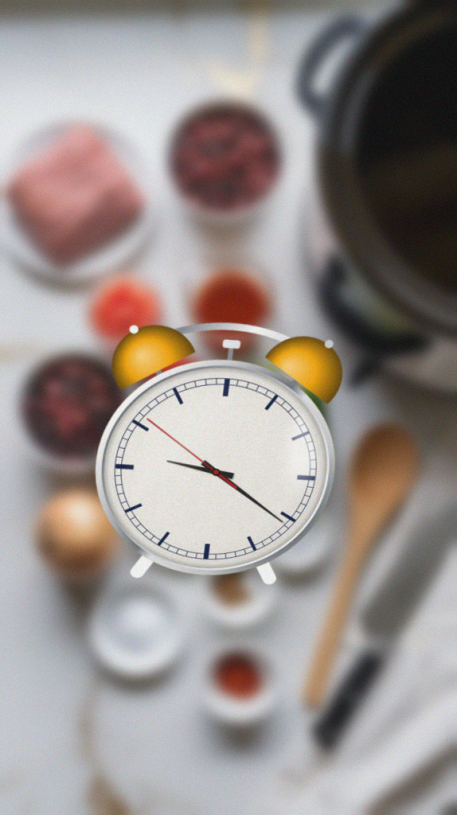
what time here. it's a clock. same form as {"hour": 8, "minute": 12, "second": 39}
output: {"hour": 9, "minute": 20, "second": 51}
